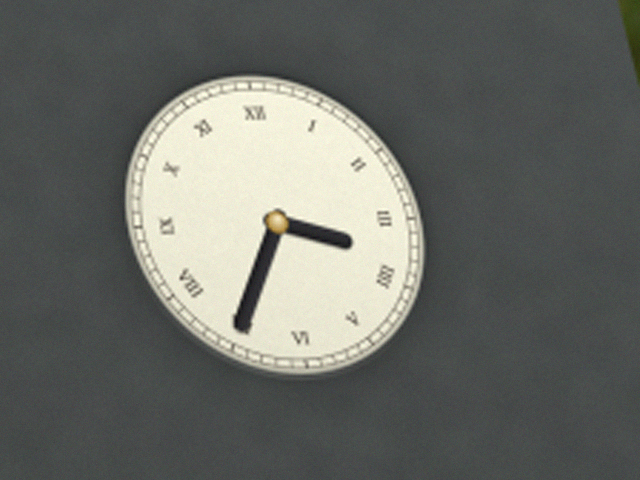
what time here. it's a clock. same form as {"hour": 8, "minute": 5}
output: {"hour": 3, "minute": 35}
